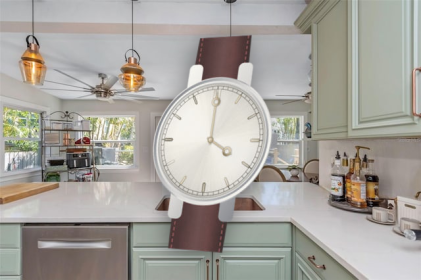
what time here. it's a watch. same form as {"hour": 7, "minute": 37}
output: {"hour": 4, "minute": 0}
